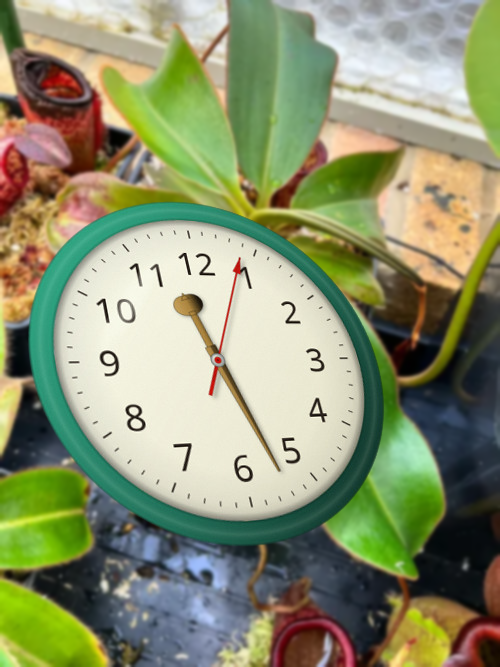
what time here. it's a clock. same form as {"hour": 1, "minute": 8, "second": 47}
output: {"hour": 11, "minute": 27, "second": 4}
